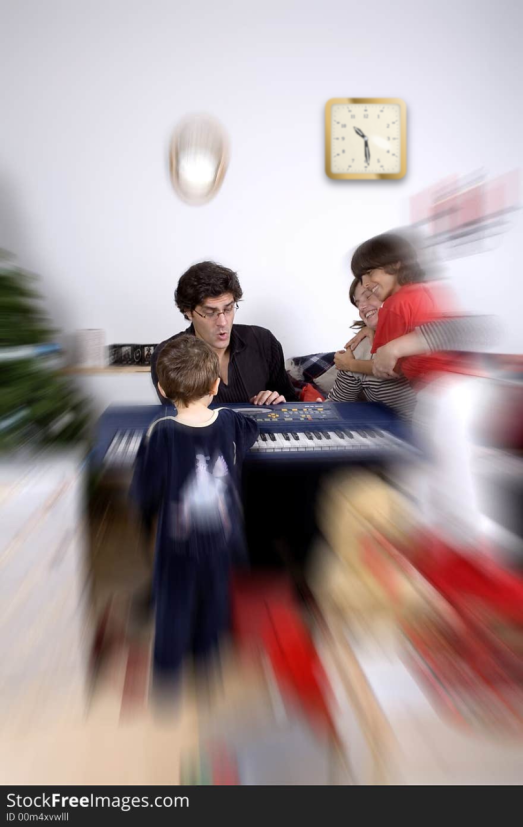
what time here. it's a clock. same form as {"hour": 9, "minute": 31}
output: {"hour": 10, "minute": 29}
